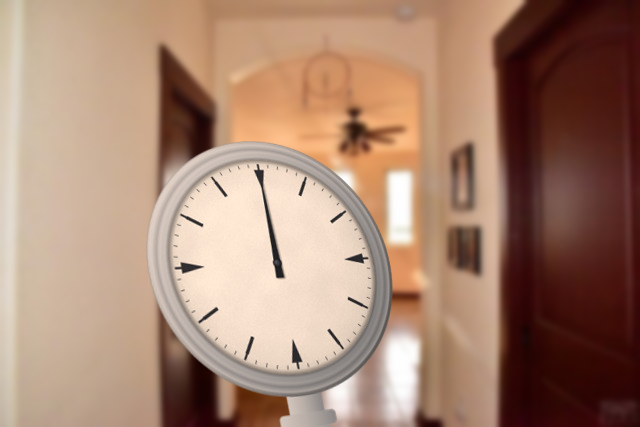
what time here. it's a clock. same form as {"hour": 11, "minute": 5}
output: {"hour": 12, "minute": 0}
